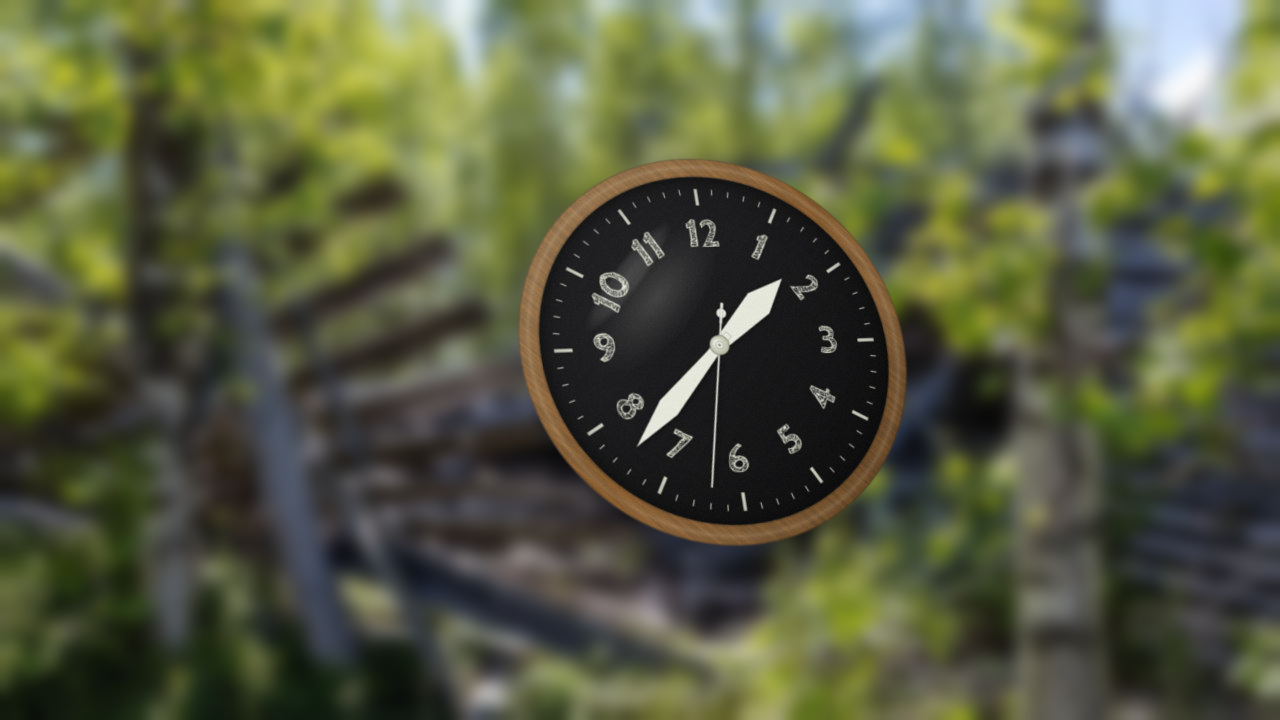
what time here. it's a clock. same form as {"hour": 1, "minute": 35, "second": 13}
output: {"hour": 1, "minute": 37, "second": 32}
